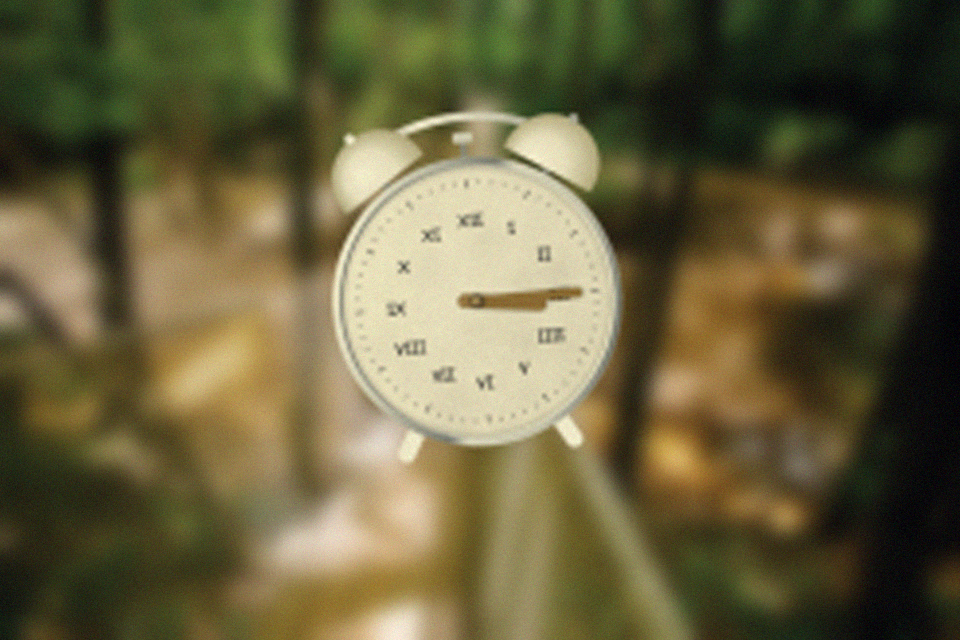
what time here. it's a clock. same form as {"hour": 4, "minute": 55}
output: {"hour": 3, "minute": 15}
